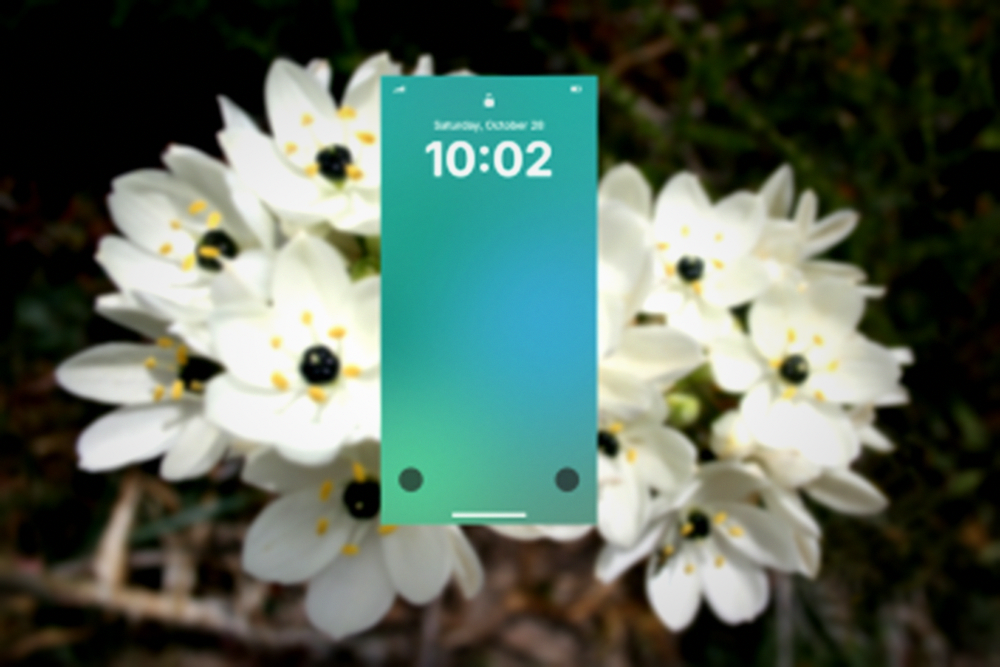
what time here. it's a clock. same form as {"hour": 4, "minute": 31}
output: {"hour": 10, "minute": 2}
